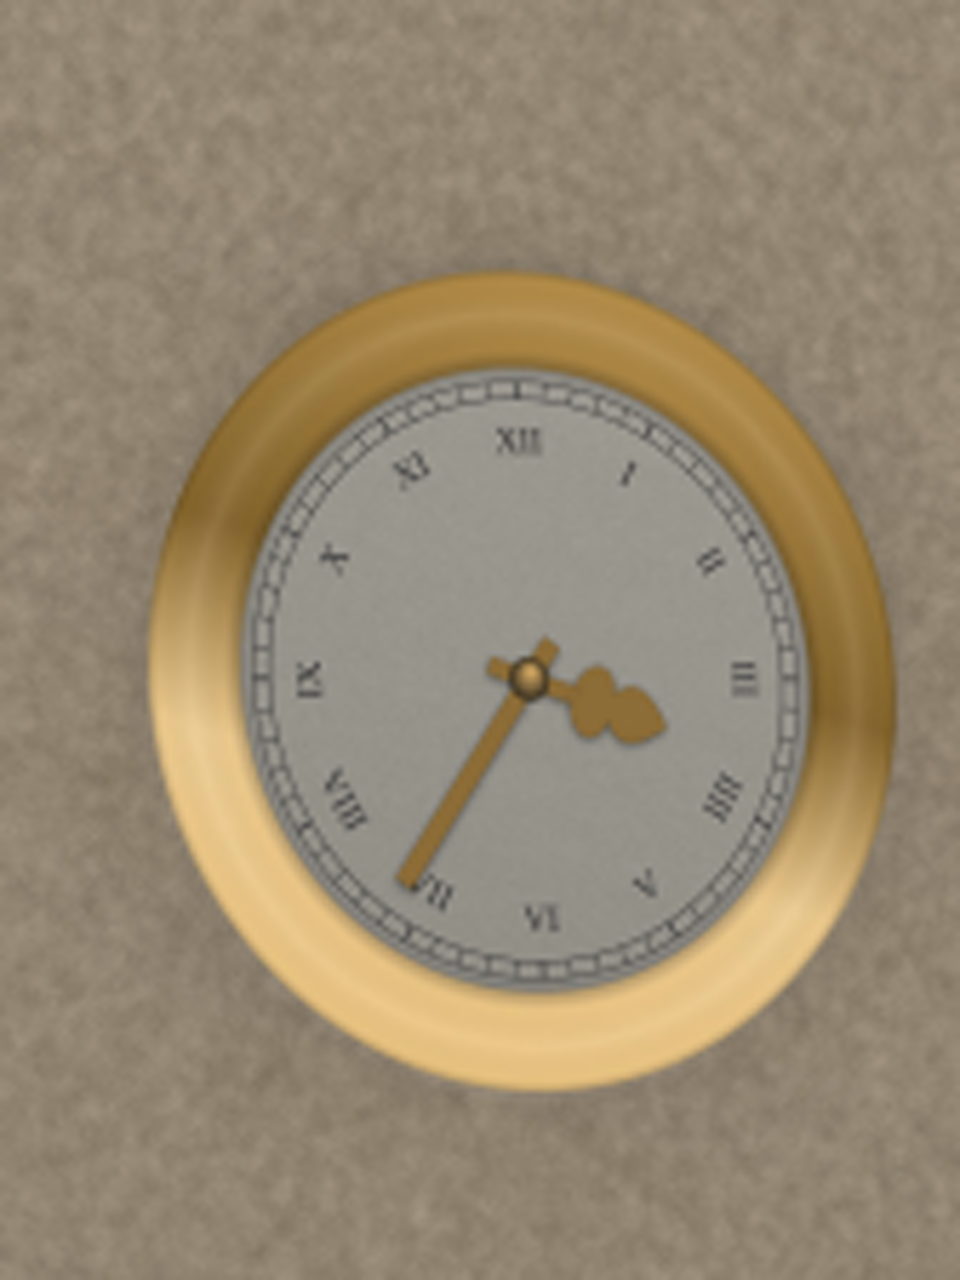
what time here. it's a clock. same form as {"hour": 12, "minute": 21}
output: {"hour": 3, "minute": 36}
